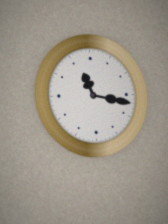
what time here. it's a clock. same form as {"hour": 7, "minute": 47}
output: {"hour": 11, "minute": 17}
